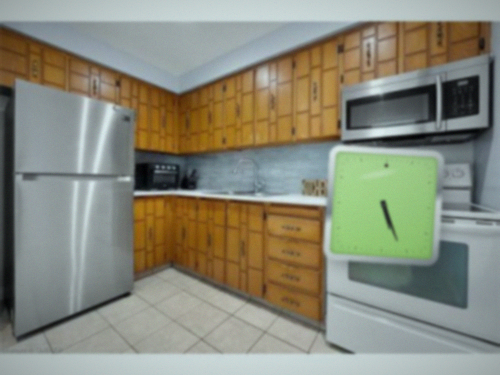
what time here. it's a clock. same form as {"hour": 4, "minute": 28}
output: {"hour": 5, "minute": 26}
